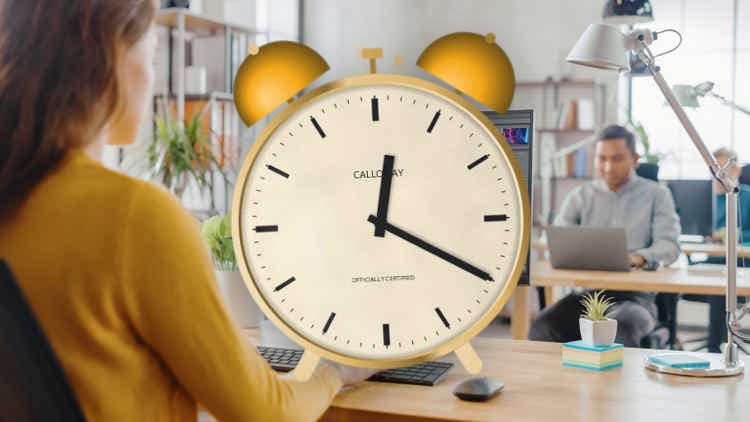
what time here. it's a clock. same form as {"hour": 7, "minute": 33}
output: {"hour": 12, "minute": 20}
